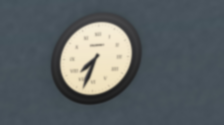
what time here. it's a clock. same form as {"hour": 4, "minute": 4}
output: {"hour": 7, "minute": 33}
